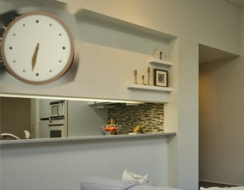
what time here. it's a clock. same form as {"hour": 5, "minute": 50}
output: {"hour": 6, "minute": 32}
